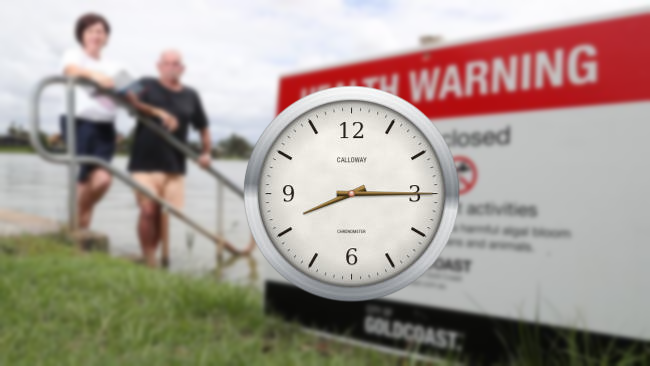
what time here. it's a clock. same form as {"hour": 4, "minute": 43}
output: {"hour": 8, "minute": 15}
